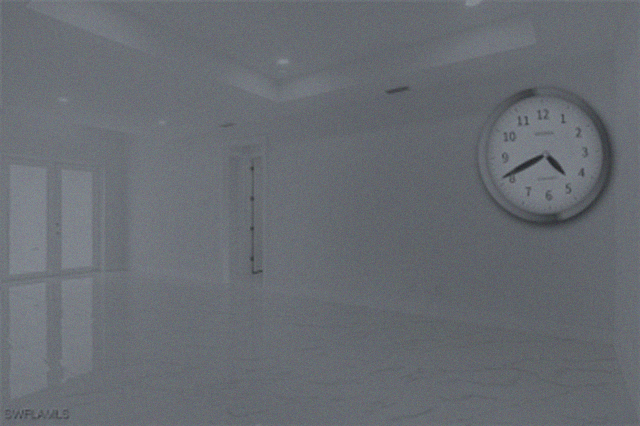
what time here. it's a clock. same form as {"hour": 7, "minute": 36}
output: {"hour": 4, "minute": 41}
